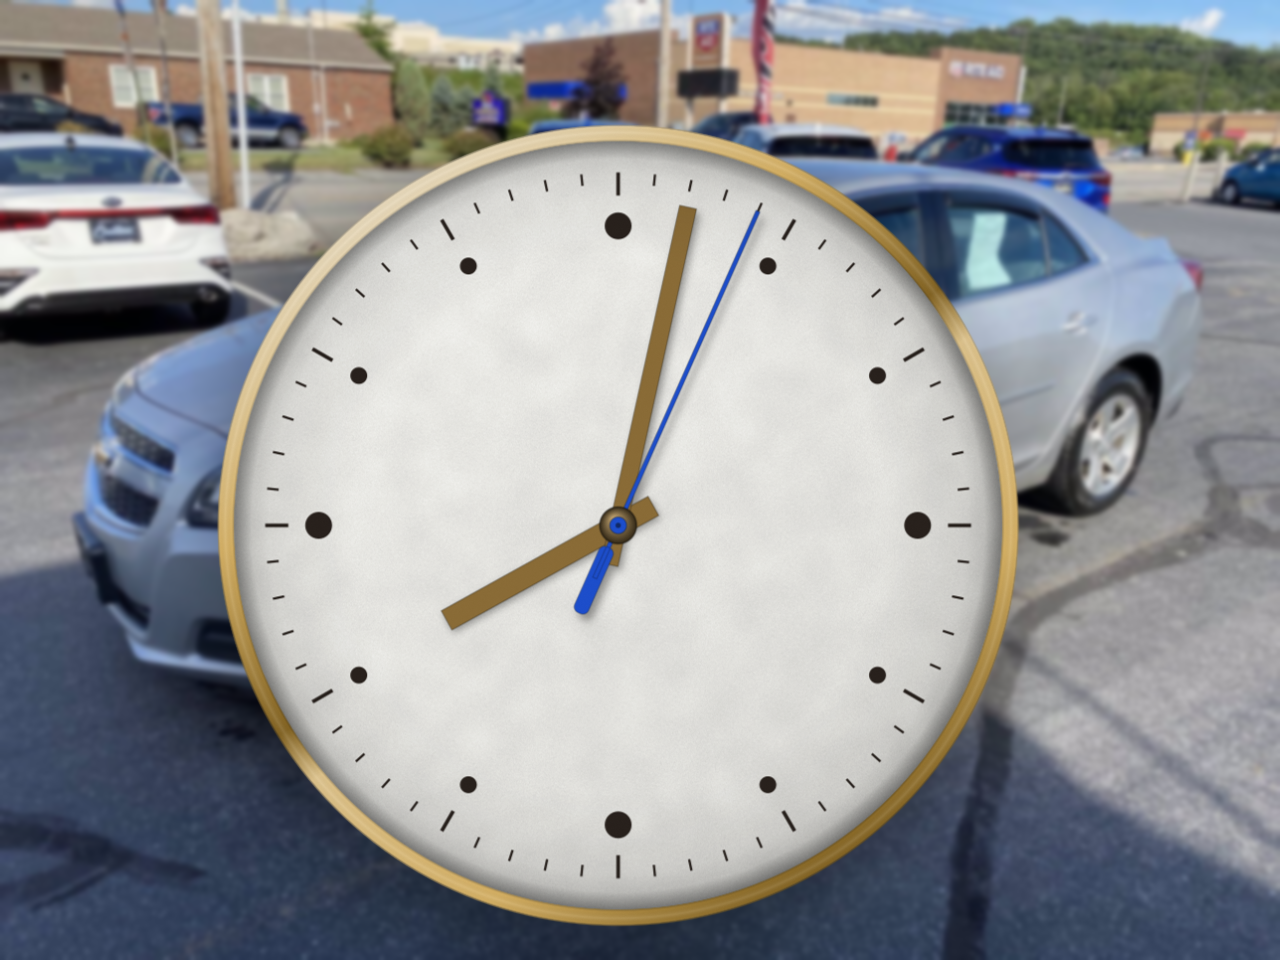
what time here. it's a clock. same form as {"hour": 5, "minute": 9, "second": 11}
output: {"hour": 8, "minute": 2, "second": 4}
